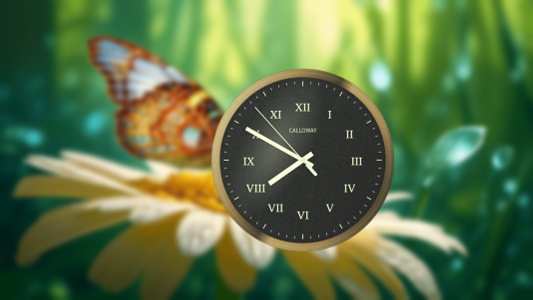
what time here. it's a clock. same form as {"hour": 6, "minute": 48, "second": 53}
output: {"hour": 7, "minute": 49, "second": 53}
